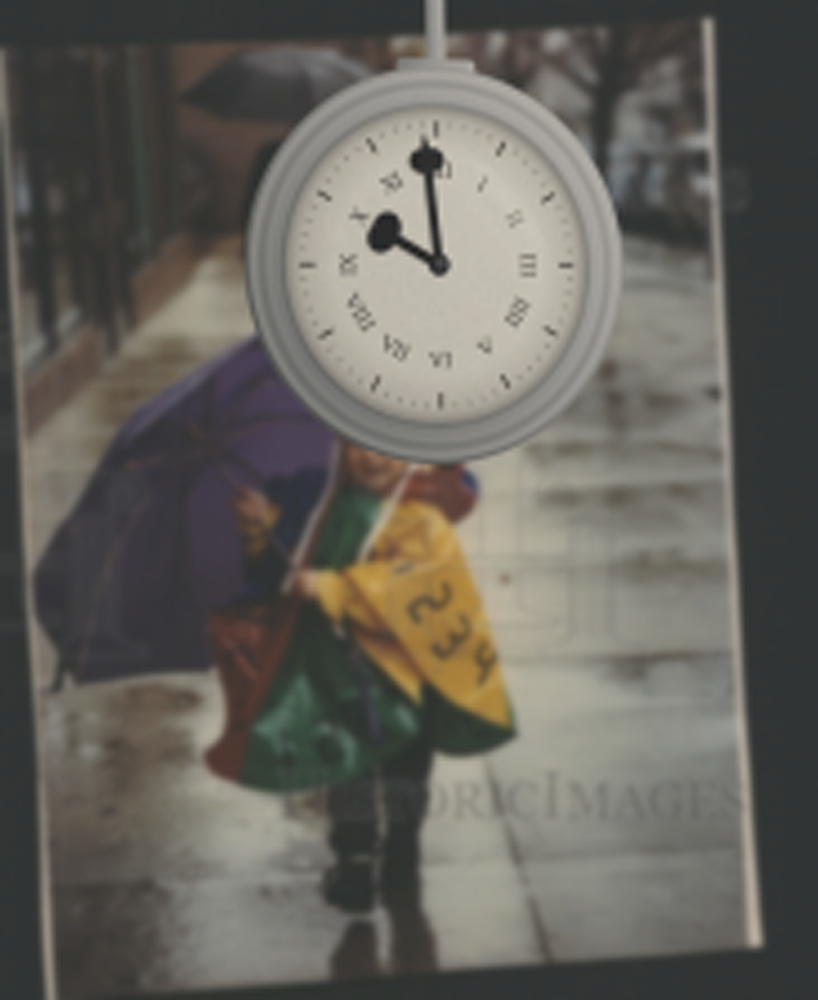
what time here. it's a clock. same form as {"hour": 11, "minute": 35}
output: {"hour": 9, "minute": 59}
